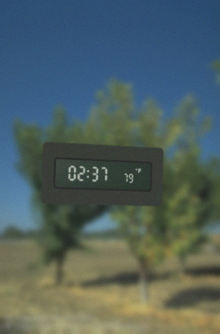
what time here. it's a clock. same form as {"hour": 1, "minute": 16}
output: {"hour": 2, "minute": 37}
